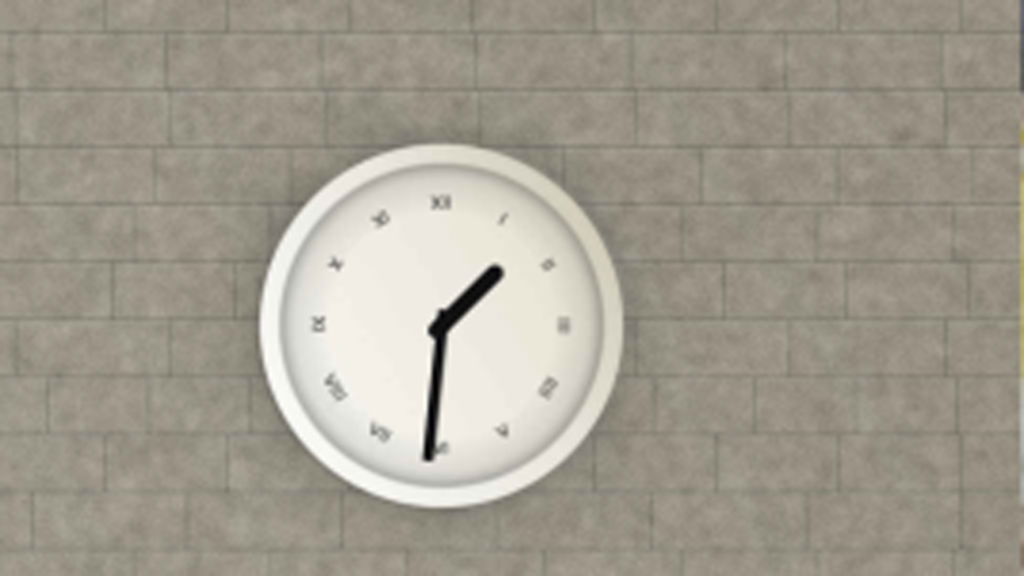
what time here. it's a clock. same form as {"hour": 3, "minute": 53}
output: {"hour": 1, "minute": 31}
